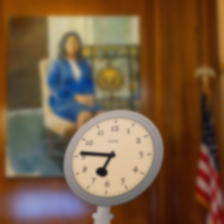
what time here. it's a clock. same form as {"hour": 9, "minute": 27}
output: {"hour": 6, "minute": 46}
